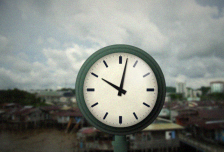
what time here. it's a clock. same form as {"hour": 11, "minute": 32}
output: {"hour": 10, "minute": 2}
